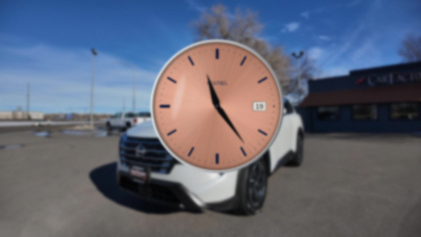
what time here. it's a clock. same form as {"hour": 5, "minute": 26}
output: {"hour": 11, "minute": 24}
